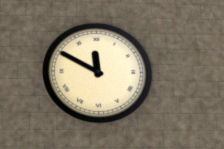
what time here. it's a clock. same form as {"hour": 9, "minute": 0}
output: {"hour": 11, "minute": 50}
